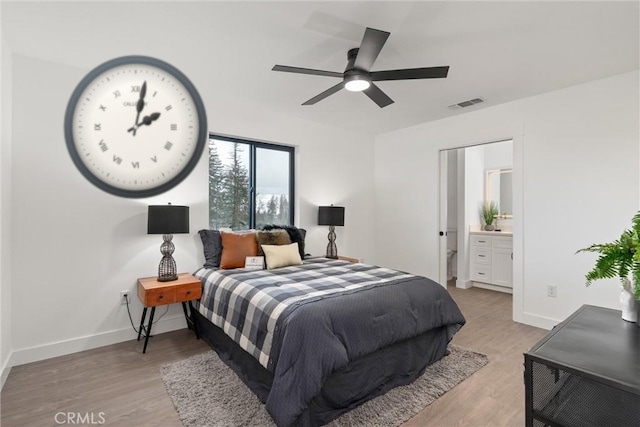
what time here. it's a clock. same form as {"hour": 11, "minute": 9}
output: {"hour": 2, "minute": 2}
